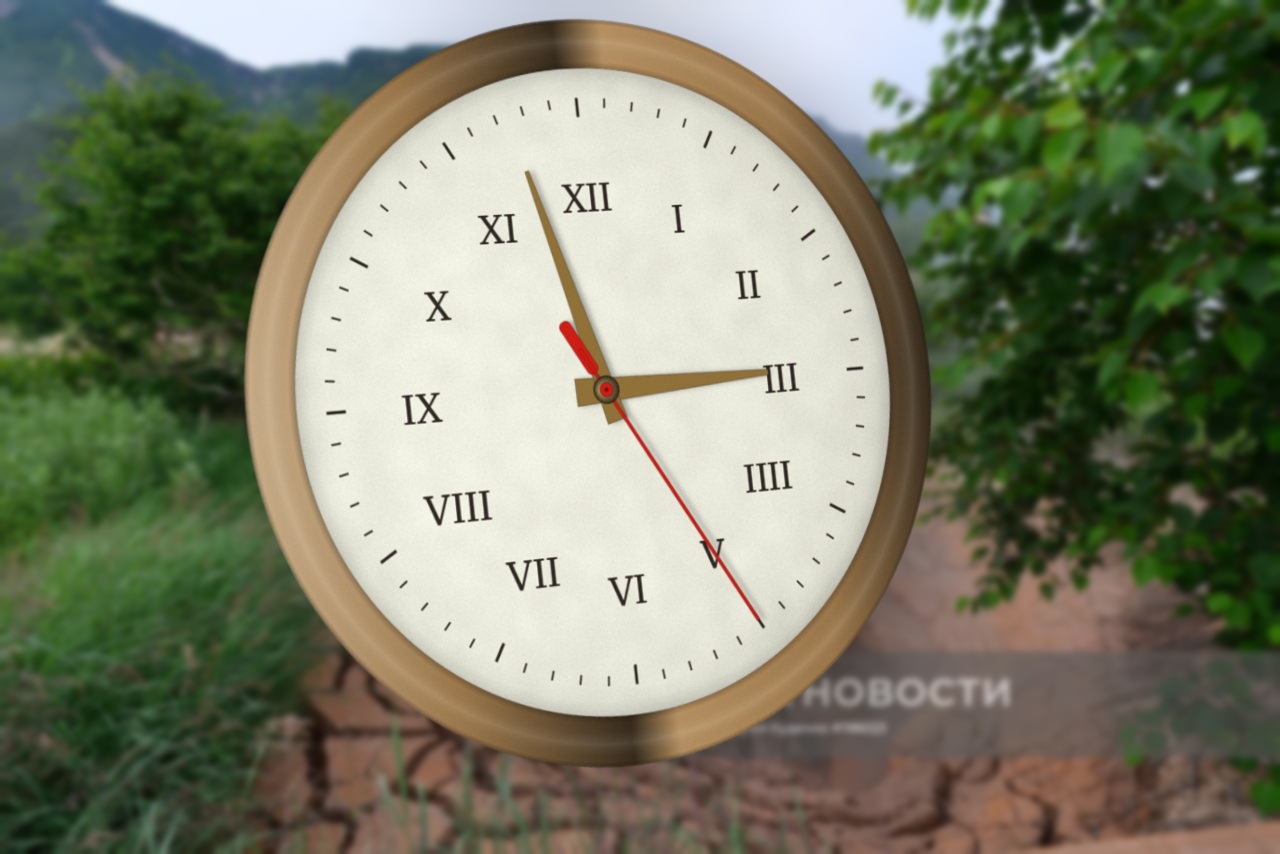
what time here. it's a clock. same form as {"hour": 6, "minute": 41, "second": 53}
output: {"hour": 2, "minute": 57, "second": 25}
